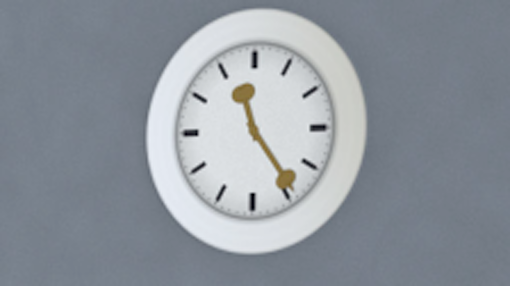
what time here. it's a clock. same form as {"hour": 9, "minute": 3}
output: {"hour": 11, "minute": 24}
